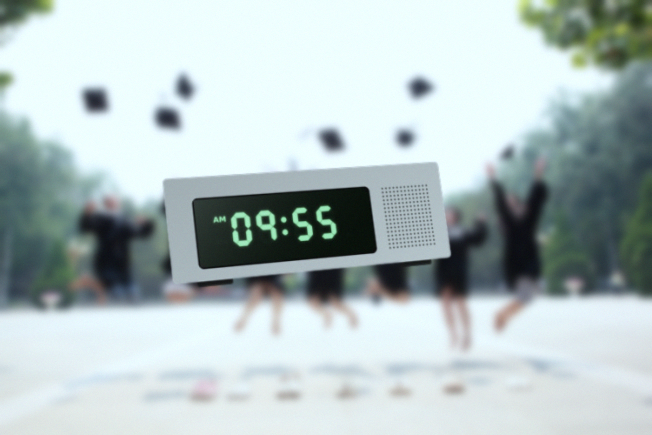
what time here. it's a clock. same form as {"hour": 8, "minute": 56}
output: {"hour": 9, "minute": 55}
